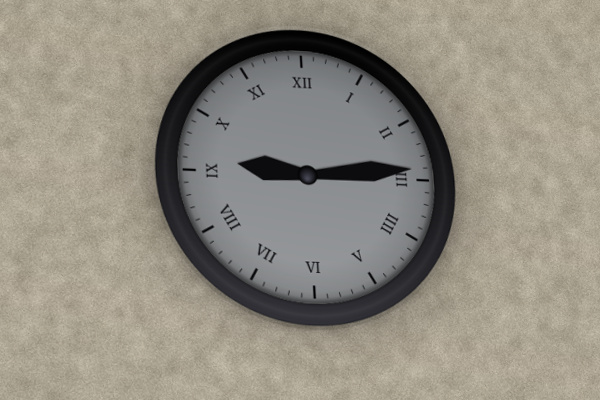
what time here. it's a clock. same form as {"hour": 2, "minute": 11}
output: {"hour": 9, "minute": 14}
